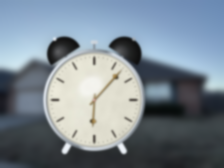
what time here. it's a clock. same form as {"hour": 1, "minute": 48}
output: {"hour": 6, "minute": 7}
